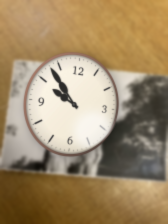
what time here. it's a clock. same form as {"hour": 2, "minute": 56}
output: {"hour": 9, "minute": 53}
